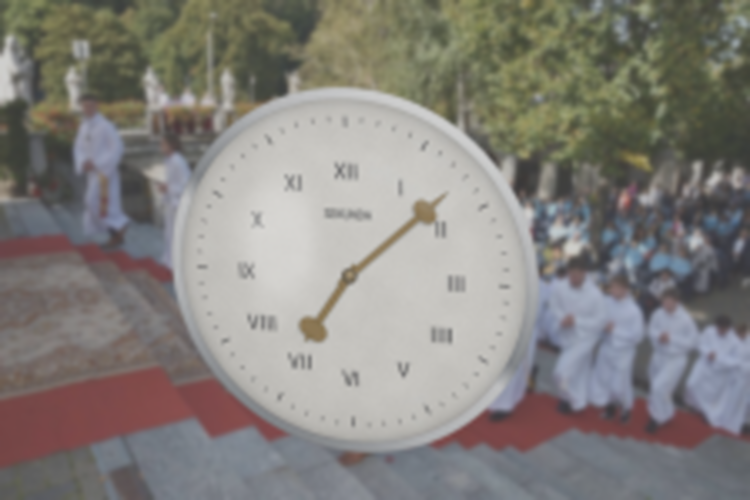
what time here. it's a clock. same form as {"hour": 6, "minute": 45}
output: {"hour": 7, "minute": 8}
